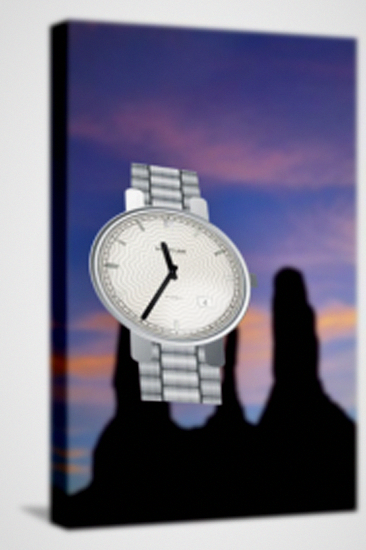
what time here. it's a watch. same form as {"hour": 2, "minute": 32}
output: {"hour": 11, "minute": 35}
